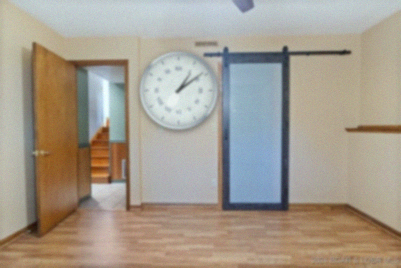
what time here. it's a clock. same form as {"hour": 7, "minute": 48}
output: {"hour": 1, "minute": 9}
